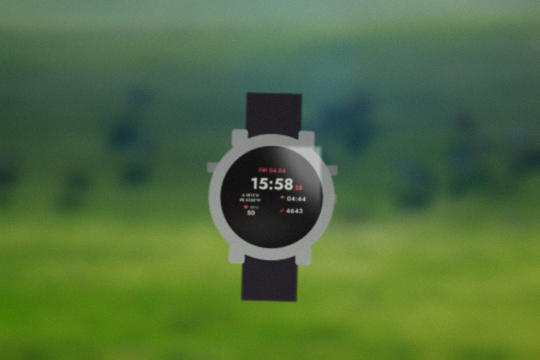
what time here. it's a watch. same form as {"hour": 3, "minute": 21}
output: {"hour": 15, "minute": 58}
